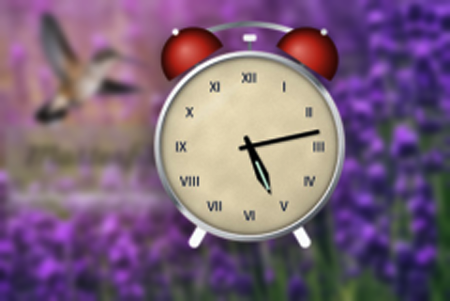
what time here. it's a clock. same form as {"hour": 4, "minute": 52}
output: {"hour": 5, "minute": 13}
